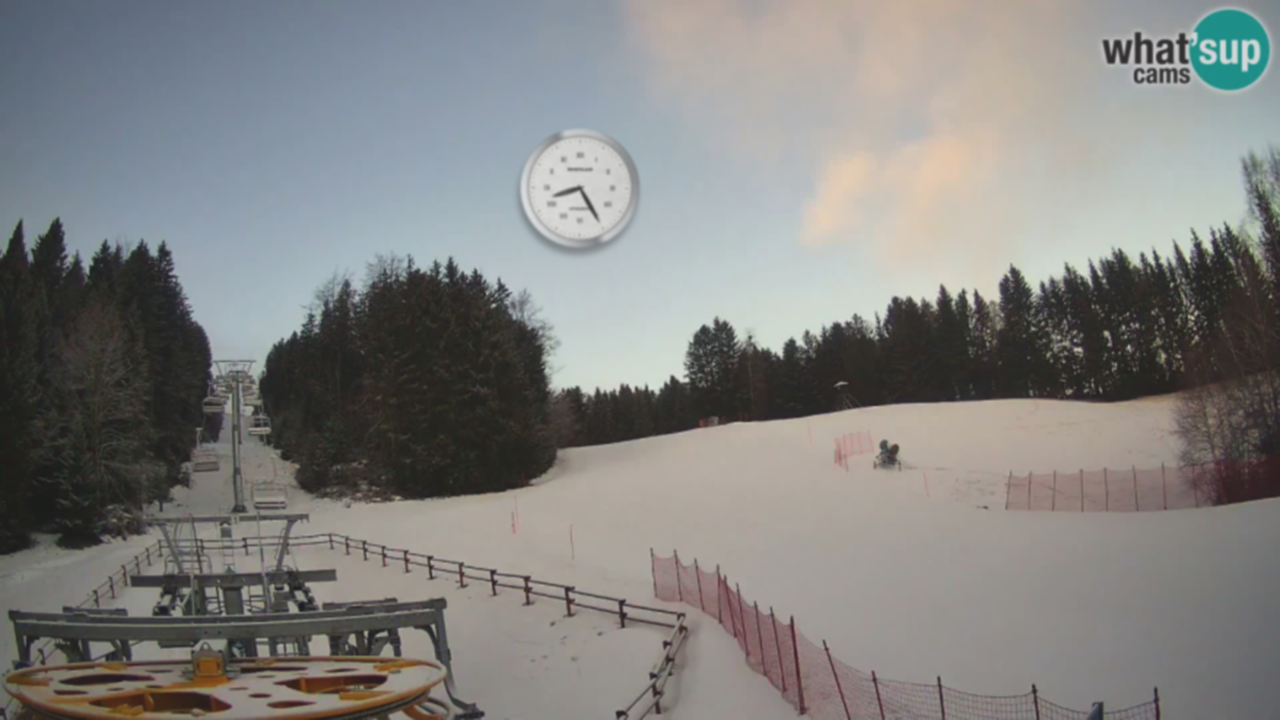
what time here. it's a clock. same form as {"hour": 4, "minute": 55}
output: {"hour": 8, "minute": 25}
